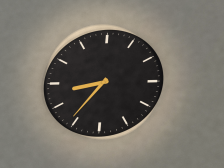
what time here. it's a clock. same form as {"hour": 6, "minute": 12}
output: {"hour": 8, "minute": 36}
